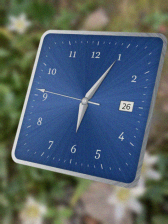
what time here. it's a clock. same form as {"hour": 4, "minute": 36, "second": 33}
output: {"hour": 6, "minute": 4, "second": 46}
